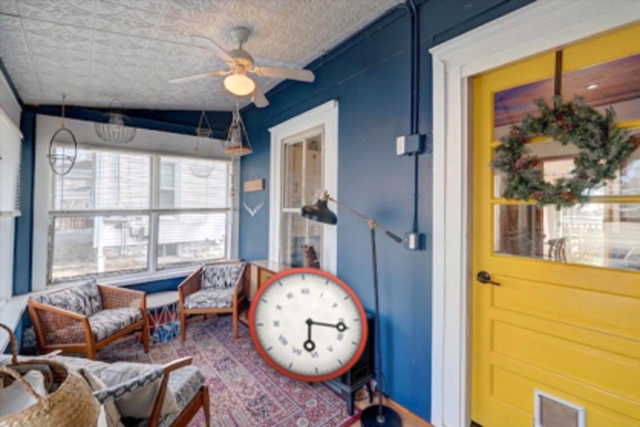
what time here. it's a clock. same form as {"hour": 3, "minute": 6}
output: {"hour": 6, "minute": 17}
